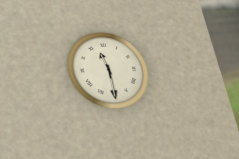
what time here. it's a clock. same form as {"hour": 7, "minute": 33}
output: {"hour": 11, "minute": 30}
